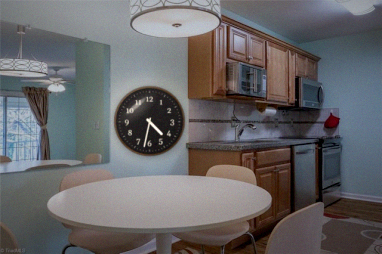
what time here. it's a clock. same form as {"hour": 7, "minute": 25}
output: {"hour": 4, "minute": 32}
